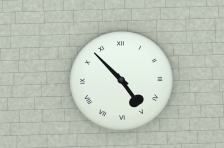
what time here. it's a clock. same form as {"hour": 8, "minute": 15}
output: {"hour": 4, "minute": 53}
